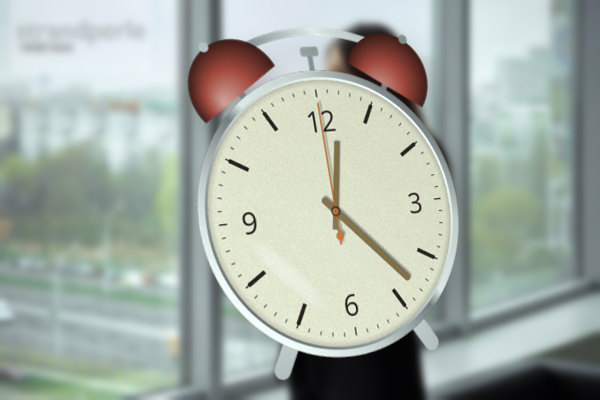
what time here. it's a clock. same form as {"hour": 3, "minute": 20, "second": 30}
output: {"hour": 12, "minute": 23, "second": 0}
